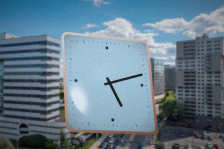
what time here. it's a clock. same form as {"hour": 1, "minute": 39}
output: {"hour": 5, "minute": 12}
